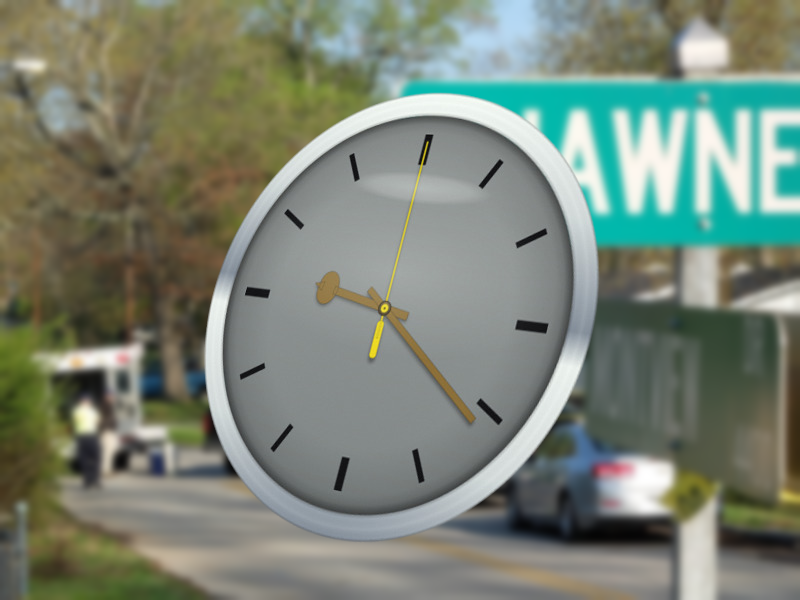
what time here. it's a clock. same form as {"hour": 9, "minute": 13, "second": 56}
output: {"hour": 9, "minute": 21, "second": 0}
